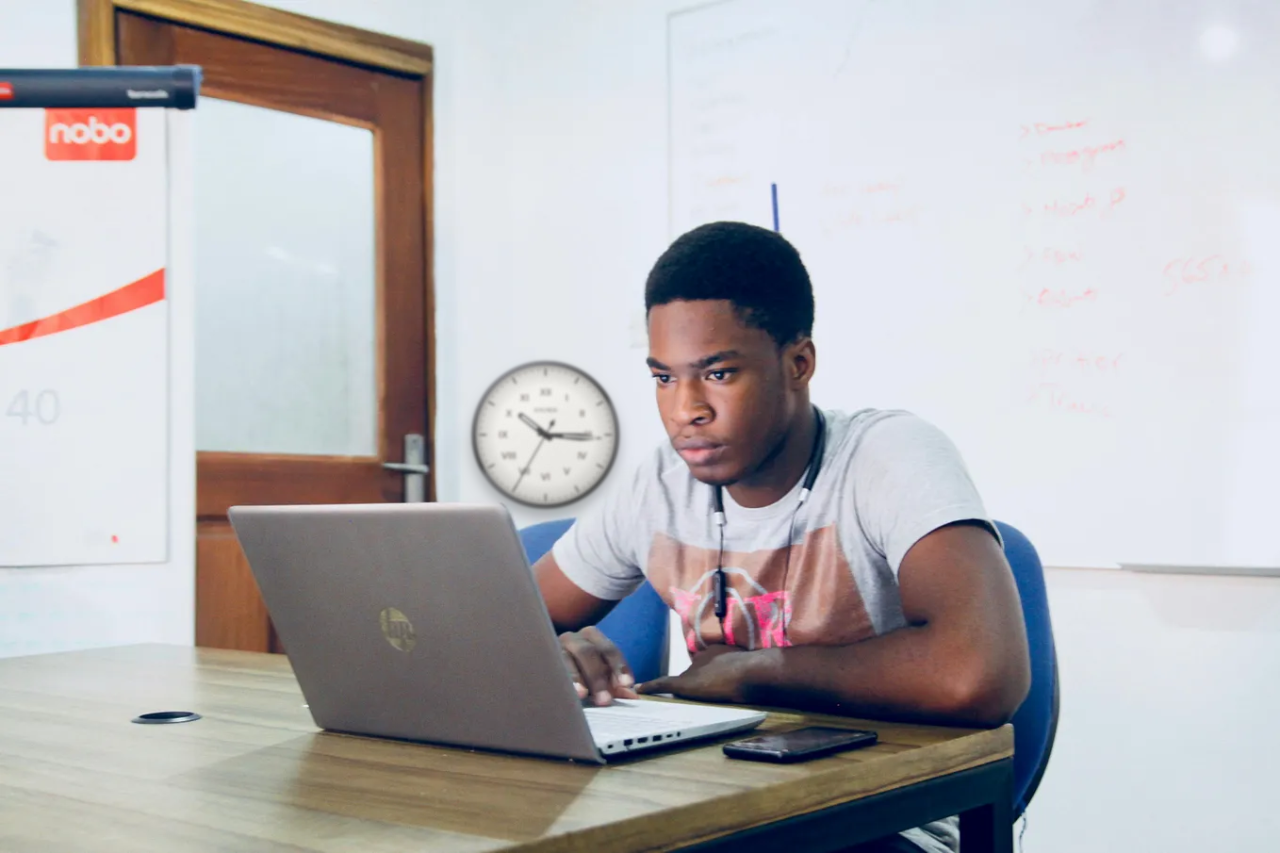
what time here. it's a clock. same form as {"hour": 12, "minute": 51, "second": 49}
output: {"hour": 10, "minute": 15, "second": 35}
